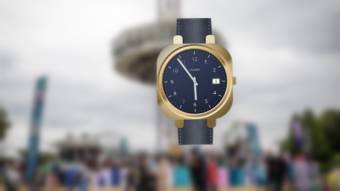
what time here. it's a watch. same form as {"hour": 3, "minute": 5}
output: {"hour": 5, "minute": 54}
